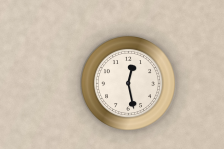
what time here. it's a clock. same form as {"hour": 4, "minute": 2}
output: {"hour": 12, "minute": 28}
